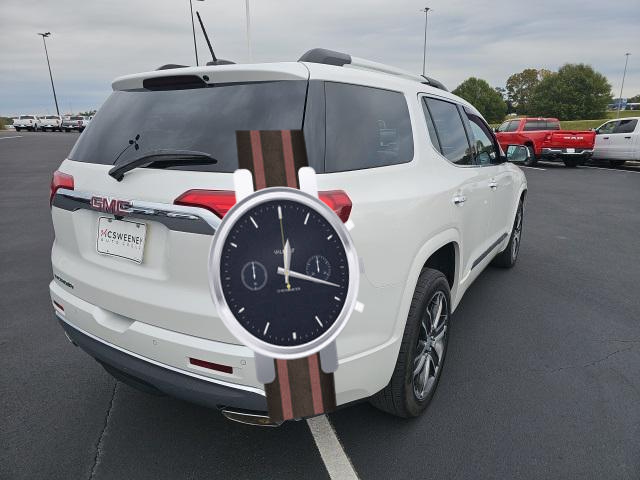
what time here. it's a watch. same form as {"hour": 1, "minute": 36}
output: {"hour": 12, "minute": 18}
